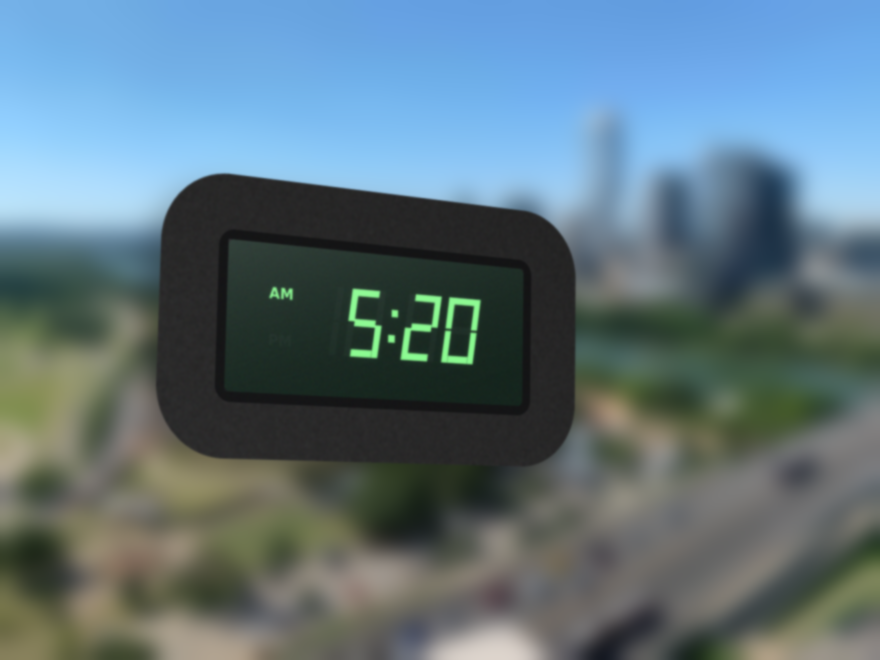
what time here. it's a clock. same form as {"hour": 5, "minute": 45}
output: {"hour": 5, "minute": 20}
